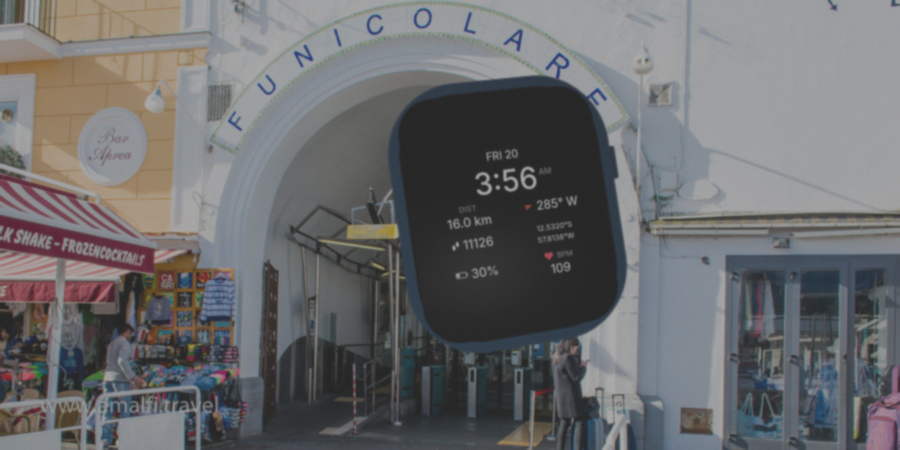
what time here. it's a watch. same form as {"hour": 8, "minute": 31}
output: {"hour": 3, "minute": 56}
